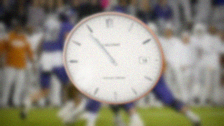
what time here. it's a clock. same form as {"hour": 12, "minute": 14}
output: {"hour": 10, "minute": 54}
